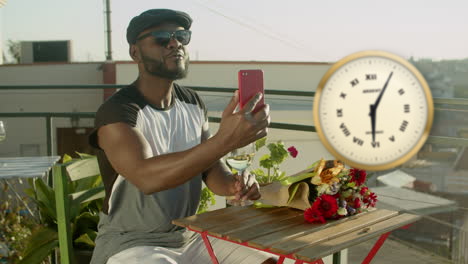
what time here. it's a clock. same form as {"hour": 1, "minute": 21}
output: {"hour": 6, "minute": 5}
